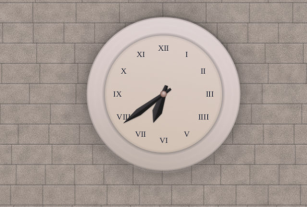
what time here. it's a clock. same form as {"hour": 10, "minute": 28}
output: {"hour": 6, "minute": 39}
